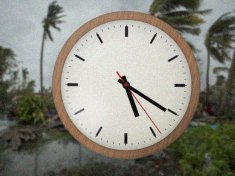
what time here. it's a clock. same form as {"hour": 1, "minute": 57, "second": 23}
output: {"hour": 5, "minute": 20, "second": 24}
